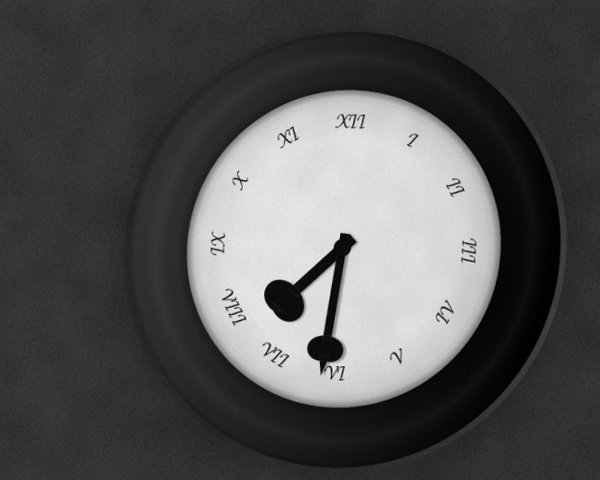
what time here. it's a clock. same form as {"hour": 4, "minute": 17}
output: {"hour": 7, "minute": 31}
